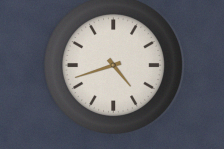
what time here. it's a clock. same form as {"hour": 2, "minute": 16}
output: {"hour": 4, "minute": 42}
